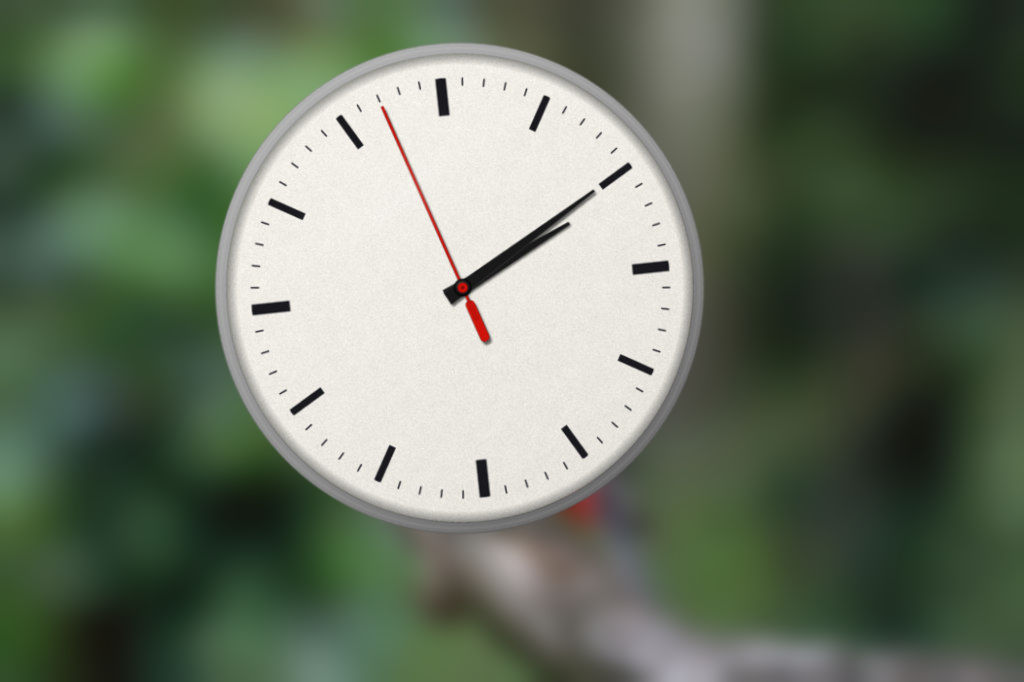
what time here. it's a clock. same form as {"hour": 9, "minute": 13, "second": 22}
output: {"hour": 2, "minute": 9, "second": 57}
